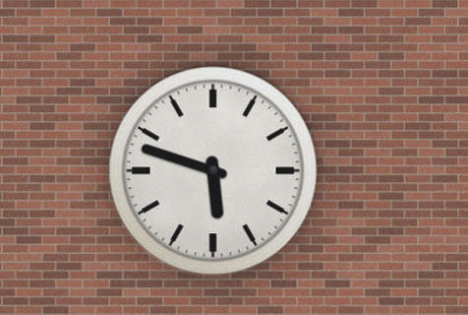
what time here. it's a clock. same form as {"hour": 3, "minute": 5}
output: {"hour": 5, "minute": 48}
